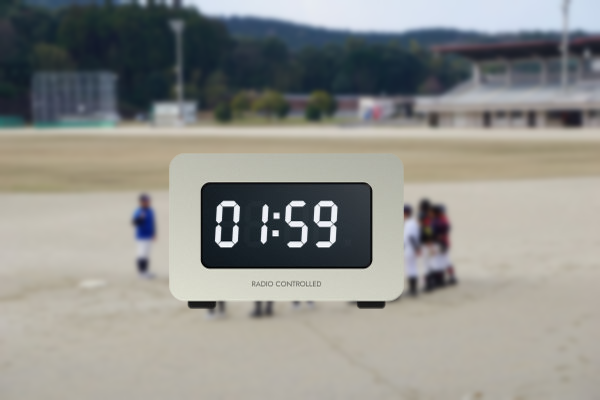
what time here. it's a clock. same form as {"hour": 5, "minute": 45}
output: {"hour": 1, "minute": 59}
